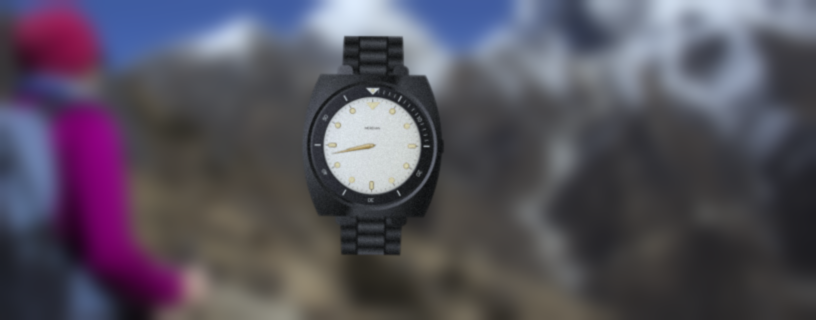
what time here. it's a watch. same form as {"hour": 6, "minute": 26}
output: {"hour": 8, "minute": 43}
